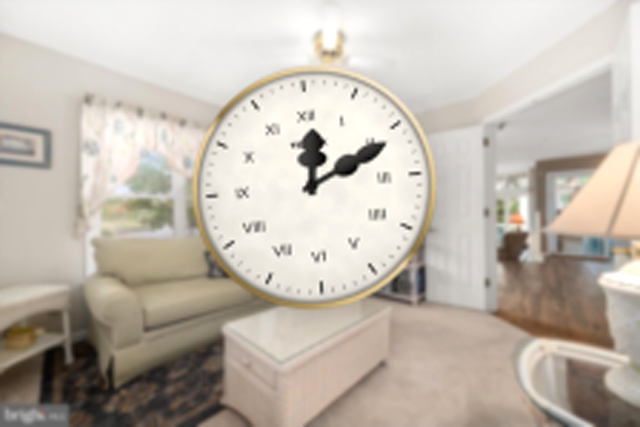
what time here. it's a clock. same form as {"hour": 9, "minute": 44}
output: {"hour": 12, "minute": 11}
